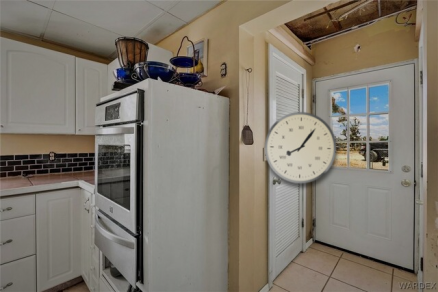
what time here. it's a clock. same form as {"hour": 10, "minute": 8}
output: {"hour": 8, "minute": 6}
